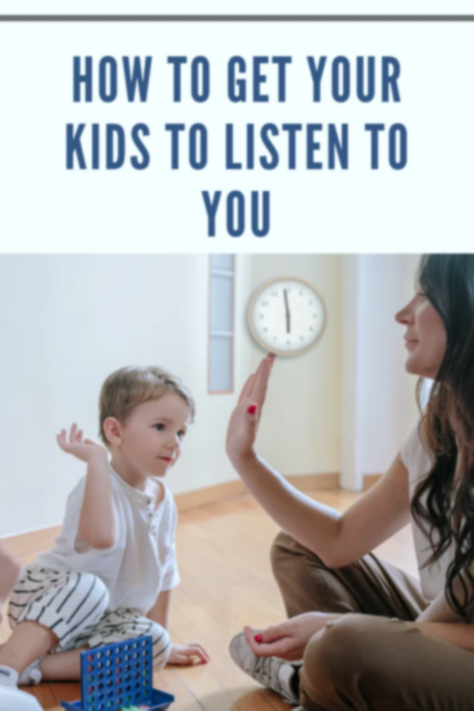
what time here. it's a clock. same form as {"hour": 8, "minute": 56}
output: {"hour": 5, "minute": 59}
